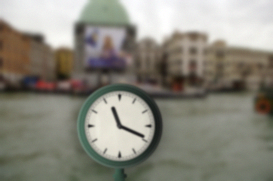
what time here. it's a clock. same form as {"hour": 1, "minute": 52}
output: {"hour": 11, "minute": 19}
